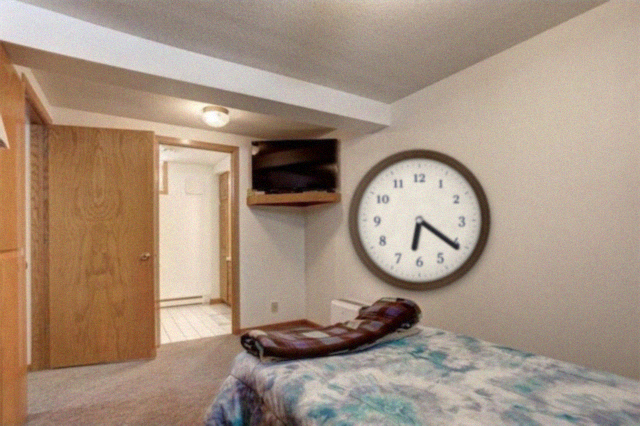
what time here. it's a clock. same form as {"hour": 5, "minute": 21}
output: {"hour": 6, "minute": 21}
